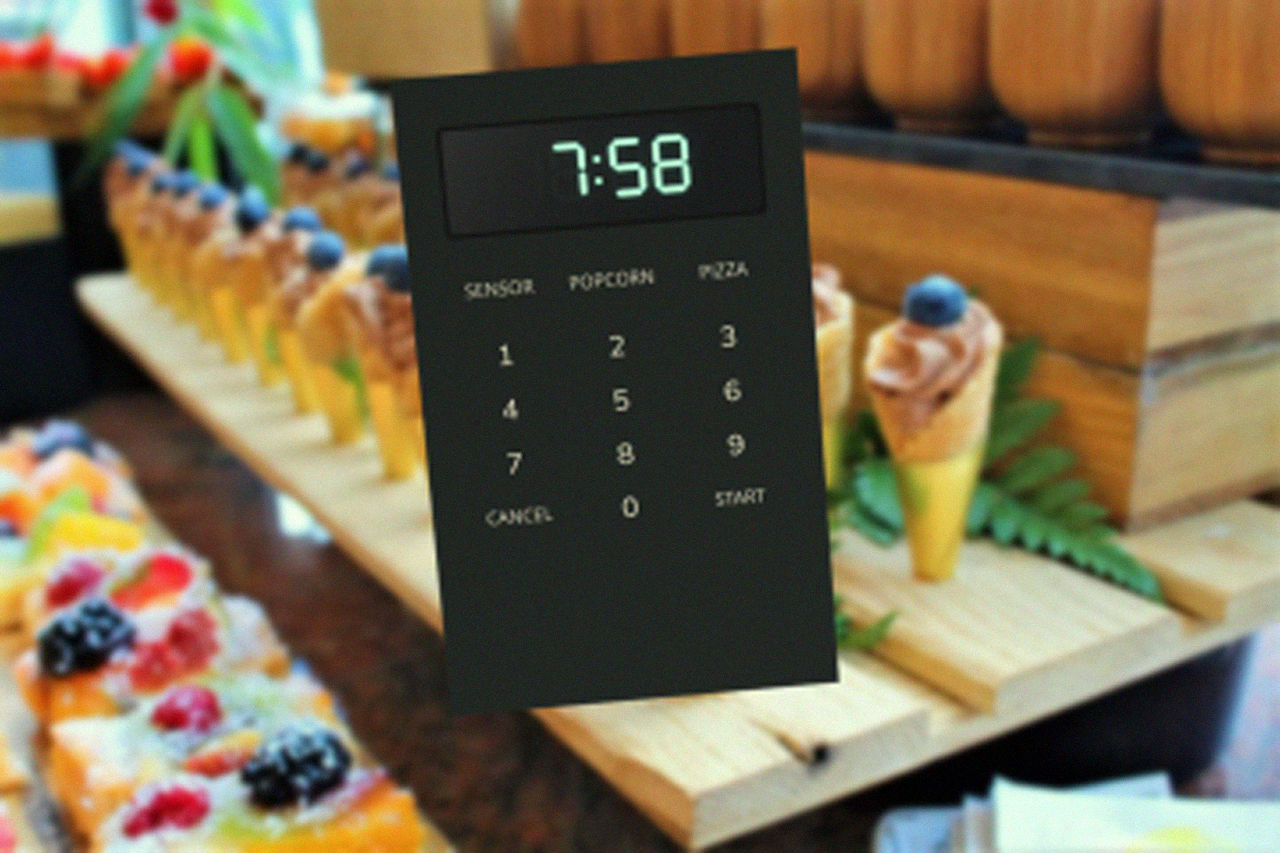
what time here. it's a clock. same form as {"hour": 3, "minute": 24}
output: {"hour": 7, "minute": 58}
